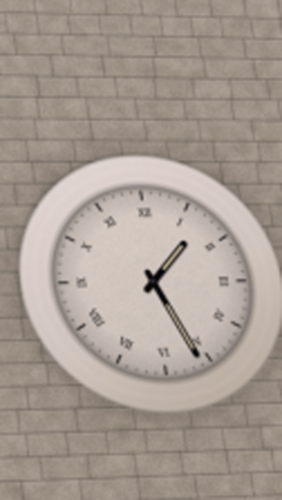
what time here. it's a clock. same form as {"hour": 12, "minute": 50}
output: {"hour": 1, "minute": 26}
